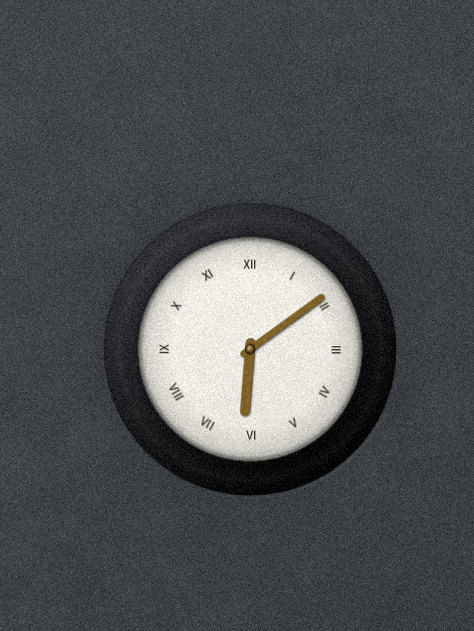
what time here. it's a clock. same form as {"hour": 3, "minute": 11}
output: {"hour": 6, "minute": 9}
